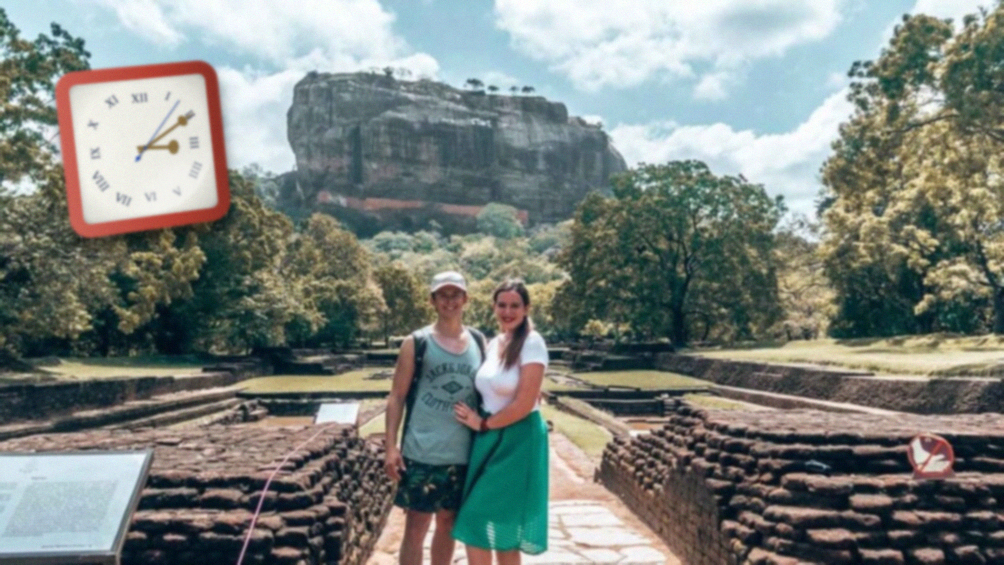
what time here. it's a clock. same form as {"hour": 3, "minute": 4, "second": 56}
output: {"hour": 3, "minute": 10, "second": 7}
